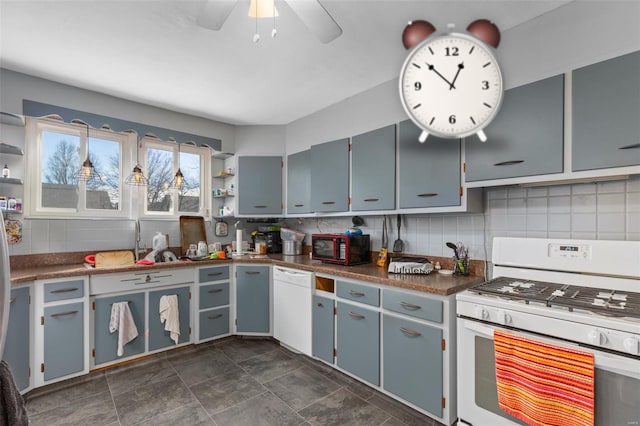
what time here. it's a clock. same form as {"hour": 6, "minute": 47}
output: {"hour": 12, "minute": 52}
